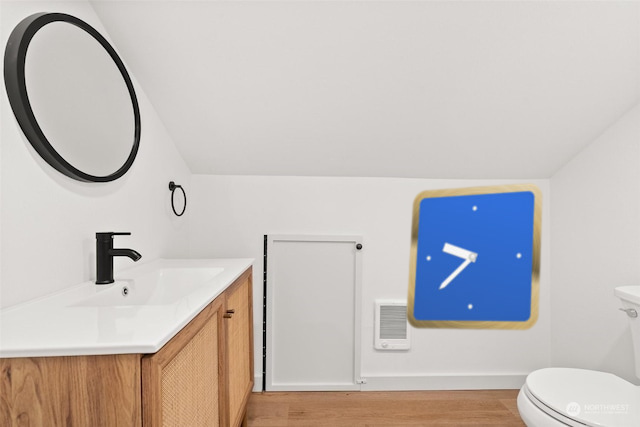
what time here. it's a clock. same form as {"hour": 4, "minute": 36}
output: {"hour": 9, "minute": 38}
